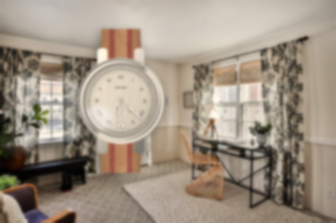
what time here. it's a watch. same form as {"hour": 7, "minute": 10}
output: {"hour": 6, "minute": 22}
